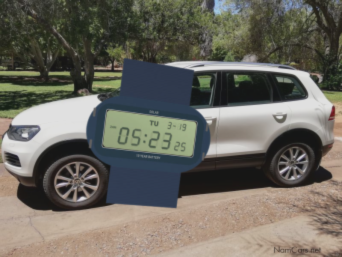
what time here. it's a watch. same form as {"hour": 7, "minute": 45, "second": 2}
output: {"hour": 5, "minute": 23, "second": 25}
